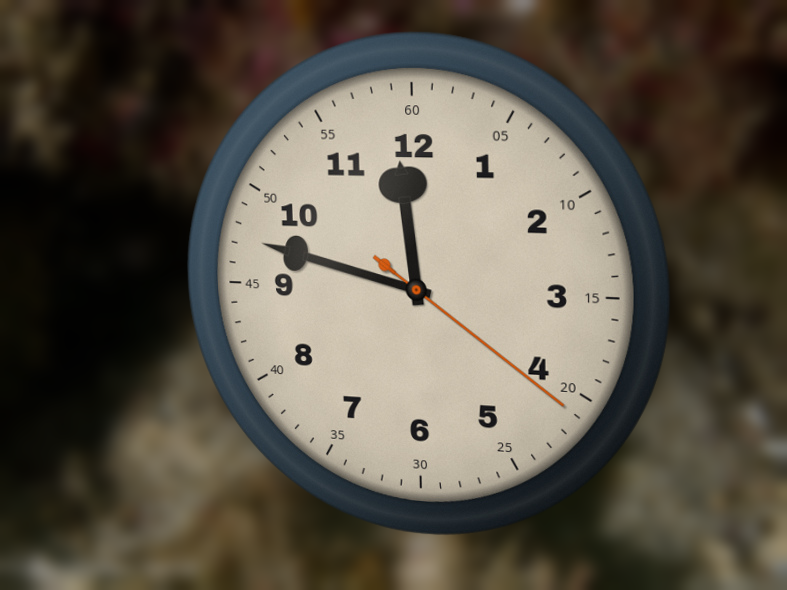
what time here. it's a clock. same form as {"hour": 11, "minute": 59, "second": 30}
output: {"hour": 11, "minute": 47, "second": 21}
